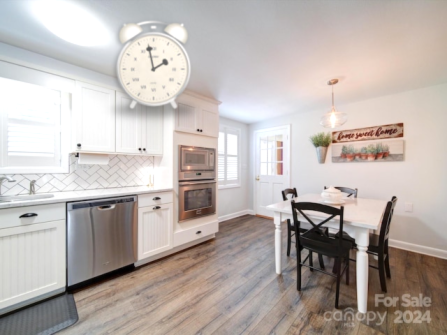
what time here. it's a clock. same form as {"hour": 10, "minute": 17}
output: {"hour": 1, "minute": 58}
